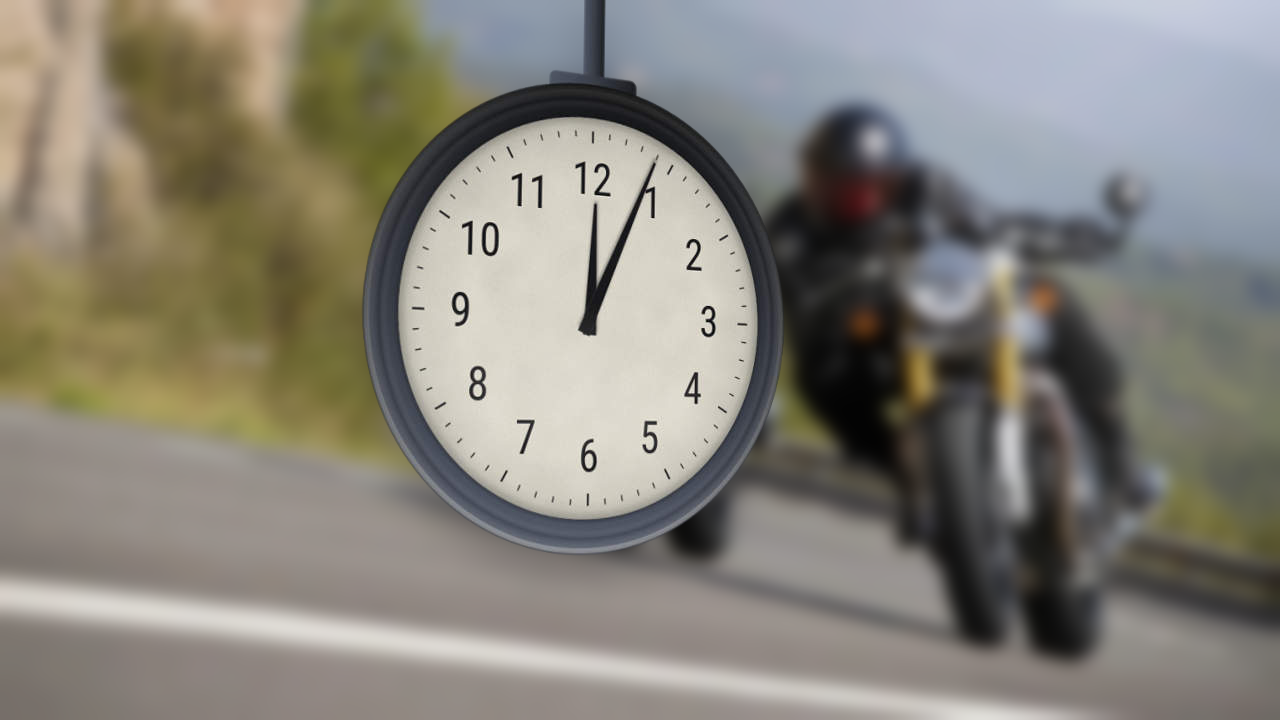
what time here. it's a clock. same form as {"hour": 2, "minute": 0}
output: {"hour": 12, "minute": 4}
